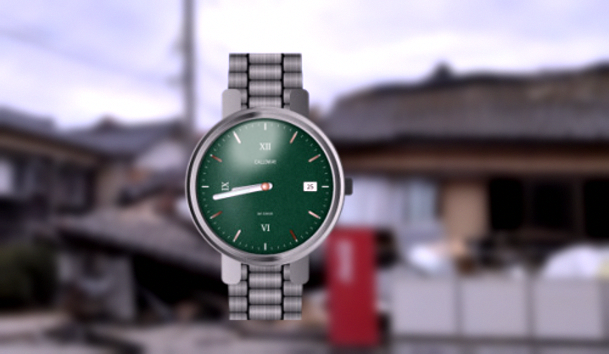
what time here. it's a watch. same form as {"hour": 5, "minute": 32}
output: {"hour": 8, "minute": 43}
